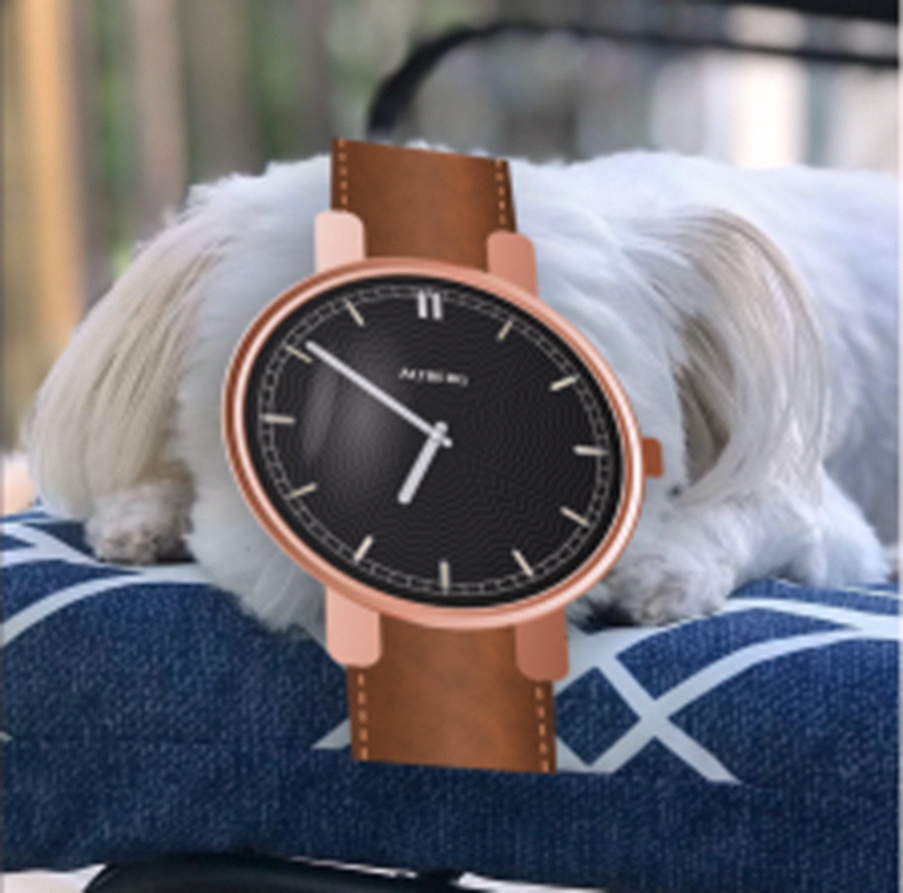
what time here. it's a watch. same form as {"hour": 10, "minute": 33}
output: {"hour": 6, "minute": 51}
